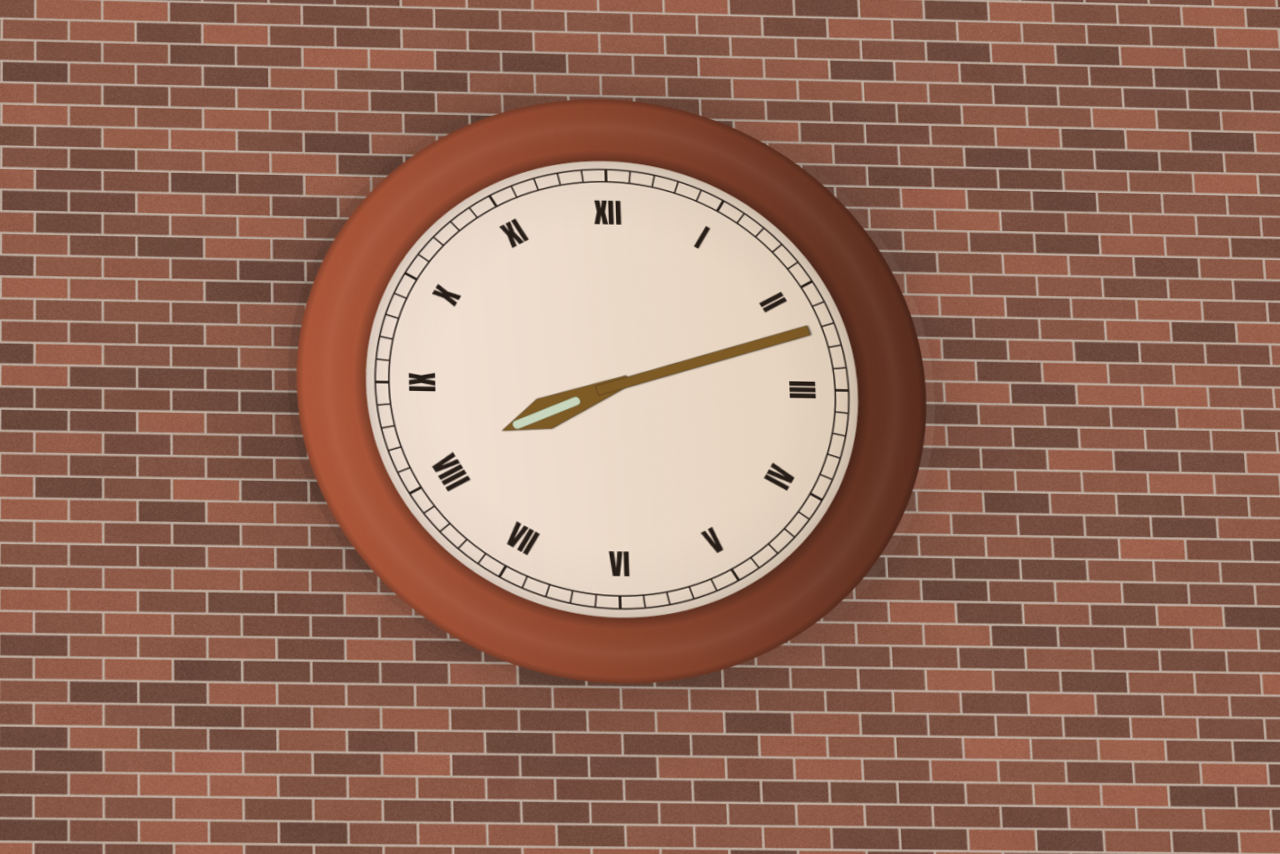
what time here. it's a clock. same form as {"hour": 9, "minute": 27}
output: {"hour": 8, "minute": 12}
